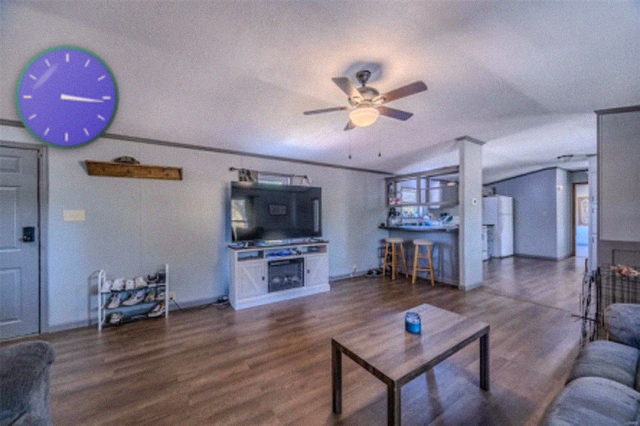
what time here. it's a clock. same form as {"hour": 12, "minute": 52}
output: {"hour": 3, "minute": 16}
